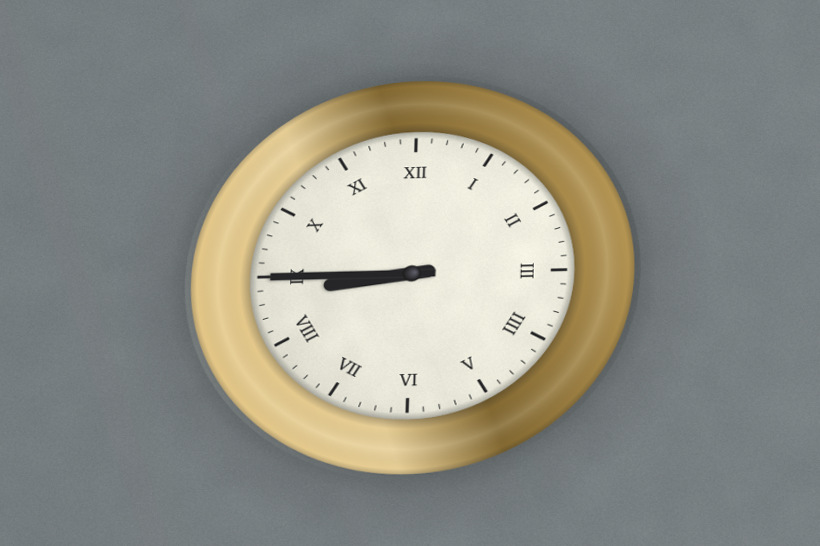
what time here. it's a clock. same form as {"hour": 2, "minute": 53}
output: {"hour": 8, "minute": 45}
